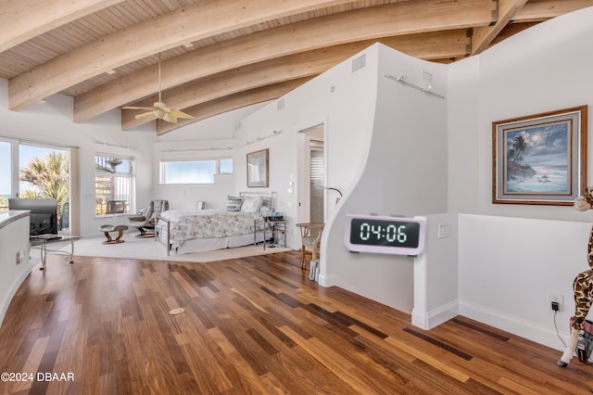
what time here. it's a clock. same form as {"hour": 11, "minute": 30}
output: {"hour": 4, "minute": 6}
